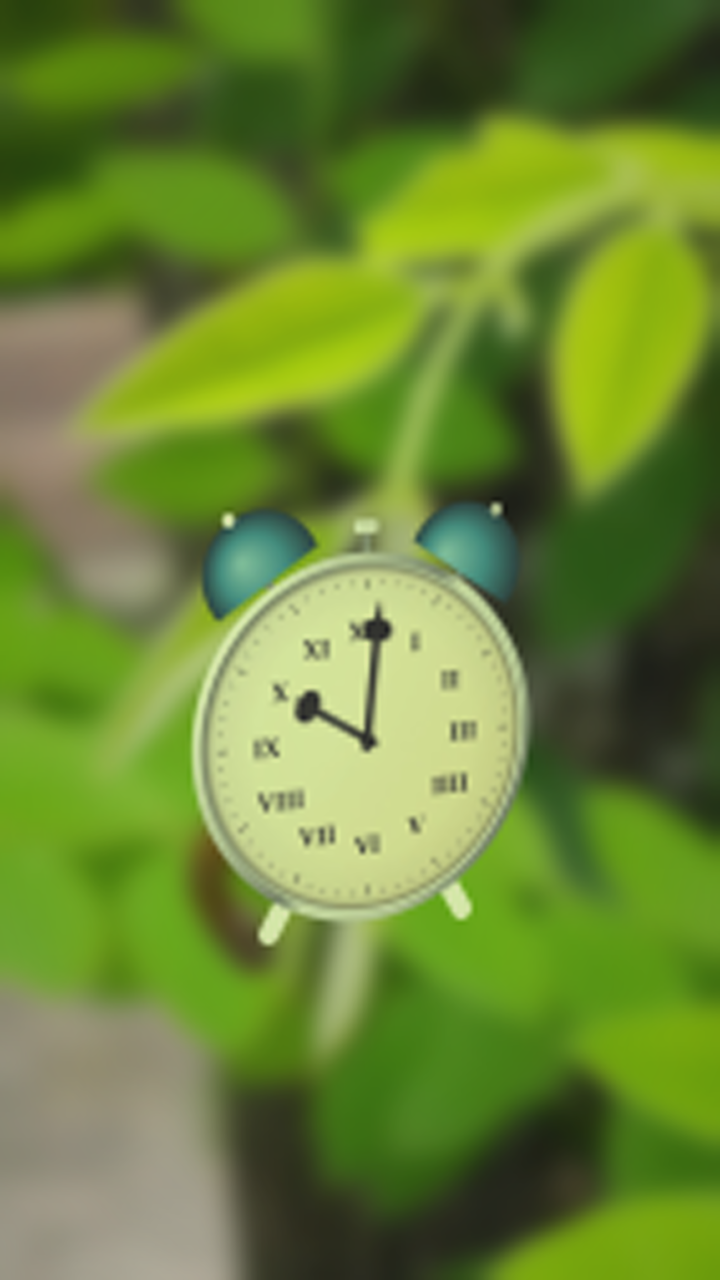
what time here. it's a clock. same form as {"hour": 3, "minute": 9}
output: {"hour": 10, "minute": 1}
